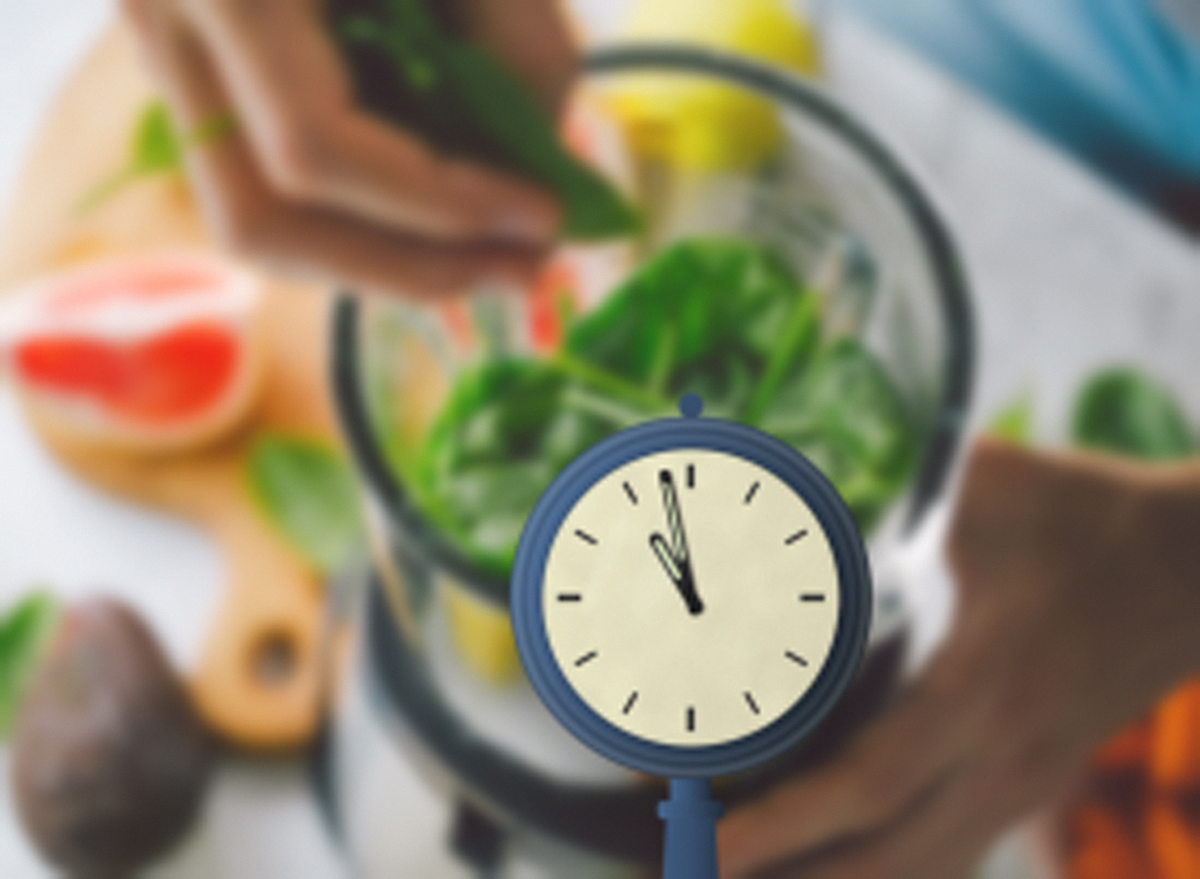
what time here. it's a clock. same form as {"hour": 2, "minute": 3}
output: {"hour": 10, "minute": 58}
